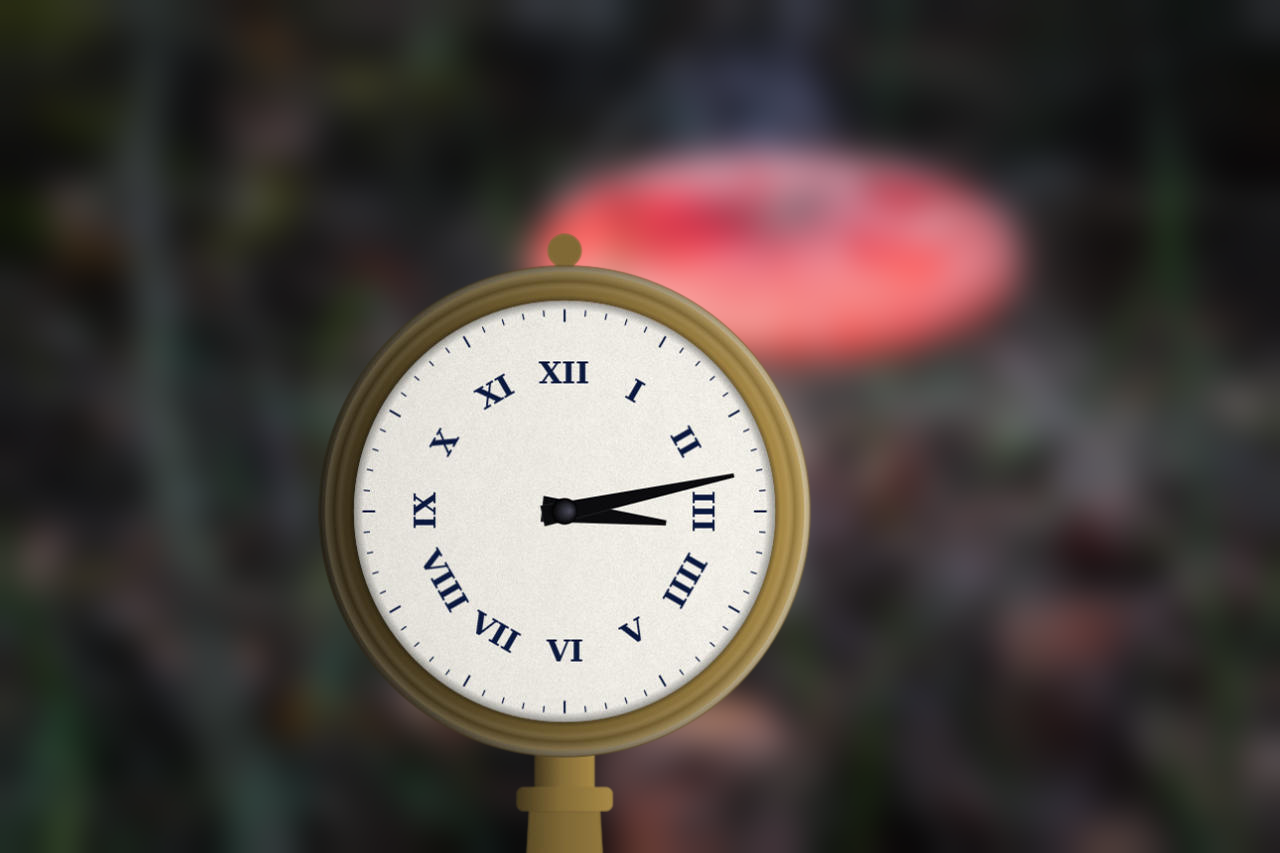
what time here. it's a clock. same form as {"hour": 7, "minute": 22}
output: {"hour": 3, "minute": 13}
